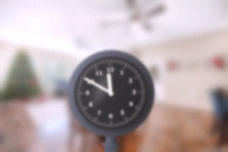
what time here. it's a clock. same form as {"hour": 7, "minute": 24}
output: {"hour": 11, "minute": 50}
